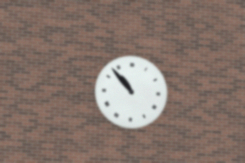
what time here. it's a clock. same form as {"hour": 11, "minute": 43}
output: {"hour": 10, "minute": 53}
